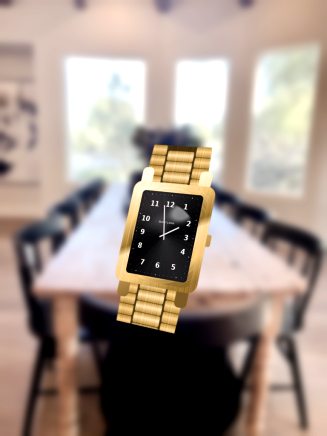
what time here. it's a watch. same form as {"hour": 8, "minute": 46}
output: {"hour": 1, "minute": 58}
